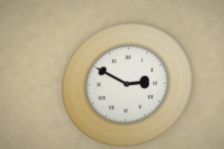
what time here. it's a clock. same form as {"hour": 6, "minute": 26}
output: {"hour": 2, "minute": 50}
